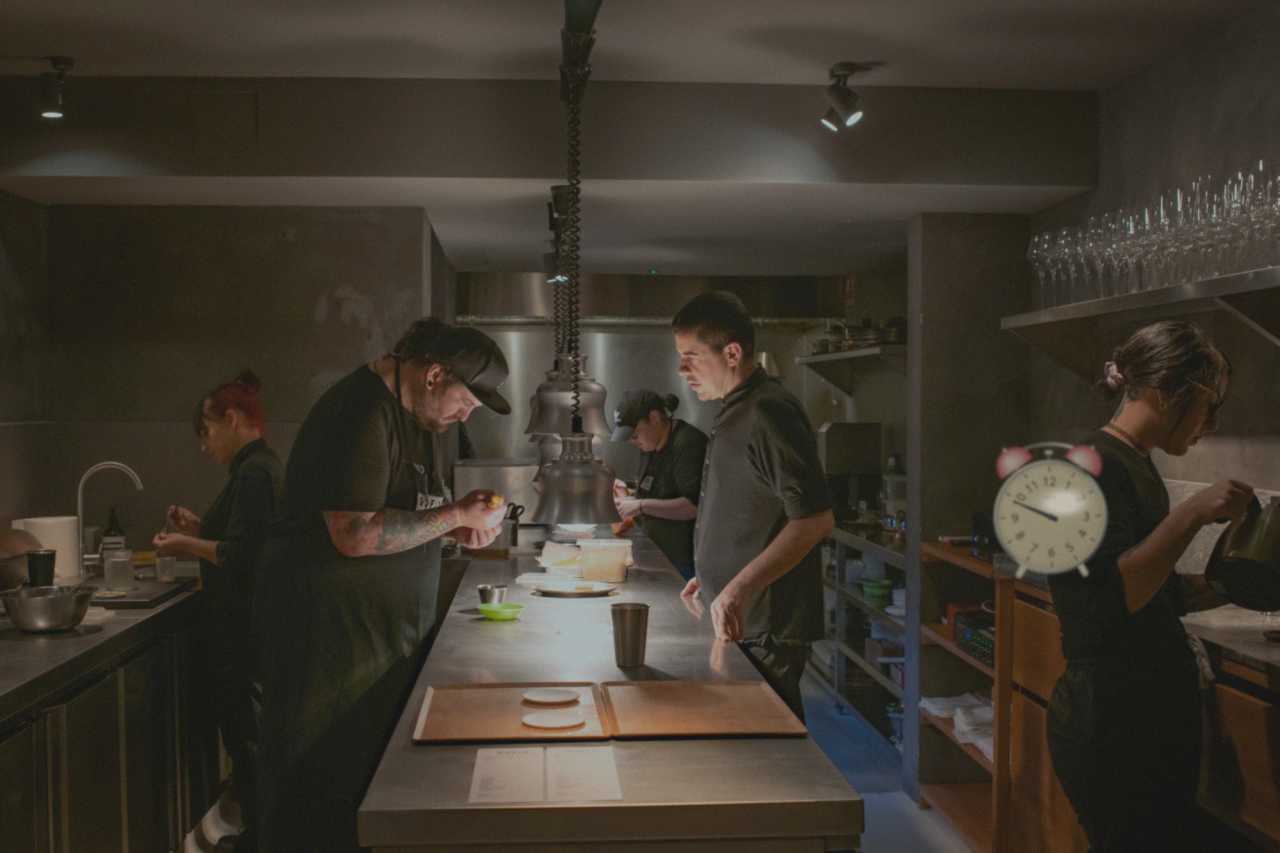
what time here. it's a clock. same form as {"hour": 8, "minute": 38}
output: {"hour": 9, "minute": 49}
